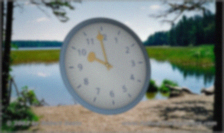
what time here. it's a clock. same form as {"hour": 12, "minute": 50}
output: {"hour": 9, "minute": 59}
